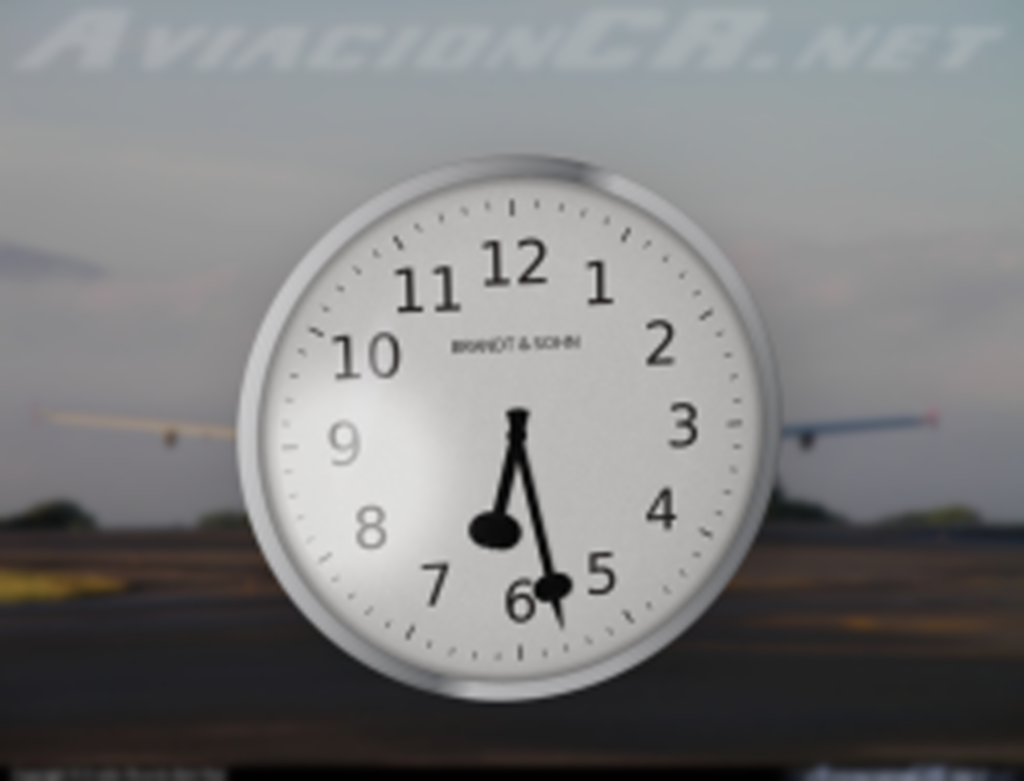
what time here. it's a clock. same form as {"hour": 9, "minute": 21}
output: {"hour": 6, "minute": 28}
